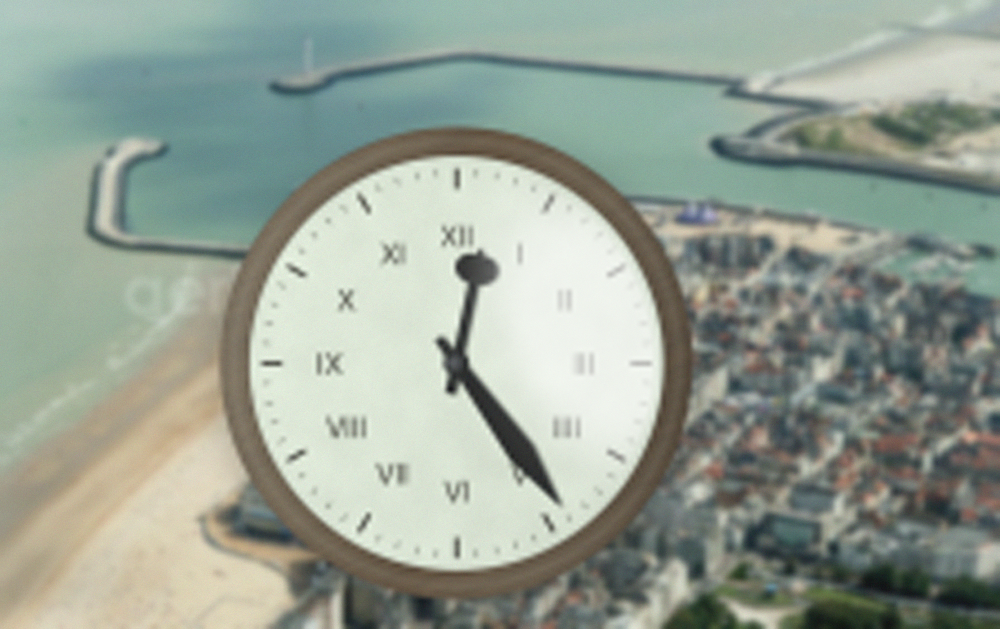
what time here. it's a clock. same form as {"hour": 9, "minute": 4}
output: {"hour": 12, "minute": 24}
